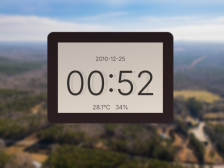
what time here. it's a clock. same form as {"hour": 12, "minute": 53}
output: {"hour": 0, "minute": 52}
